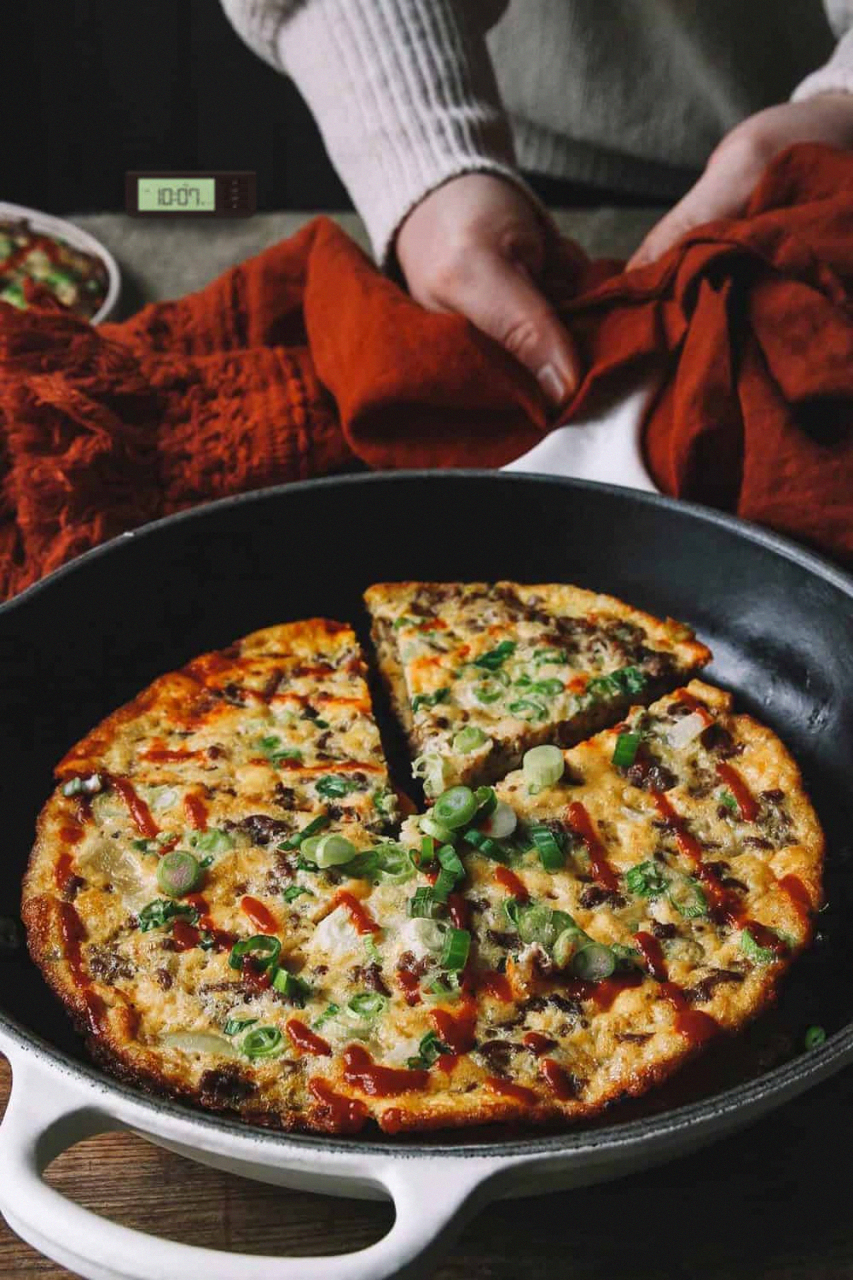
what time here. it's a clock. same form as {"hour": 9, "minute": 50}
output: {"hour": 10, "minute": 7}
